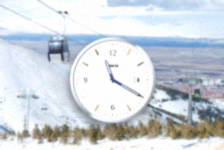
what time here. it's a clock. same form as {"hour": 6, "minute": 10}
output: {"hour": 11, "minute": 20}
